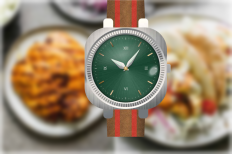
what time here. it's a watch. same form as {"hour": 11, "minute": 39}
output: {"hour": 10, "minute": 6}
